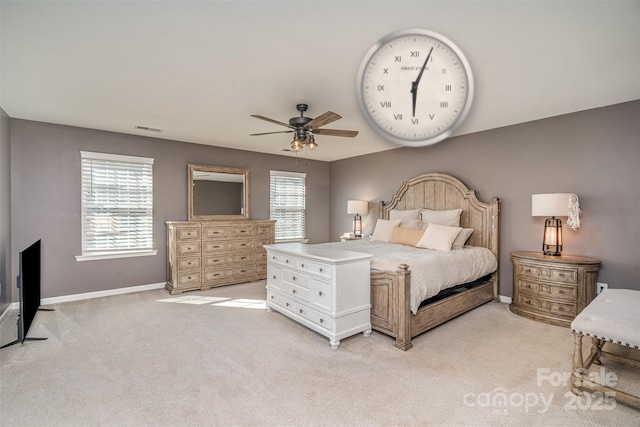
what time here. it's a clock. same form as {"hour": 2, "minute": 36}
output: {"hour": 6, "minute": 4}
